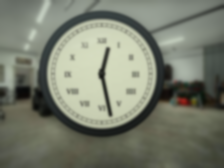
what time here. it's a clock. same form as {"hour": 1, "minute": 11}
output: {"hour": 12, "minute": 28}
